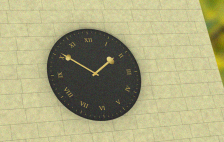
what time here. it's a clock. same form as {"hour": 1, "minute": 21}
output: {"hour": 1, "minute": 51}
